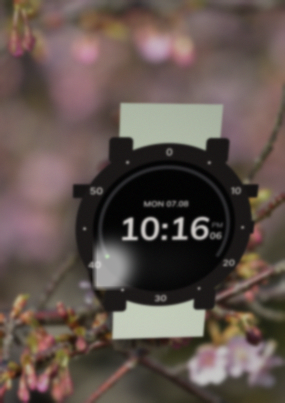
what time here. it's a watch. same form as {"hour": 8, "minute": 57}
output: {"hour": 10, "minute": 16}
